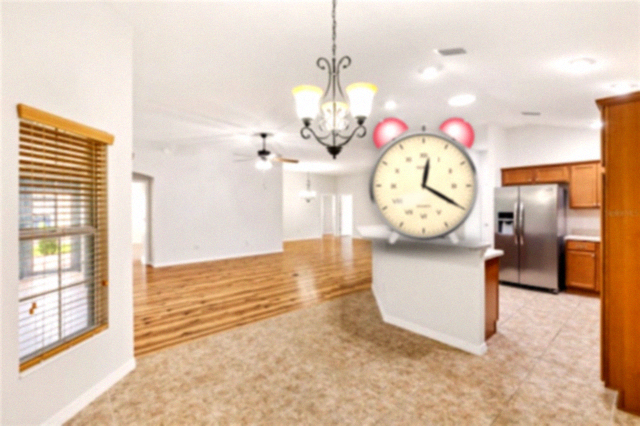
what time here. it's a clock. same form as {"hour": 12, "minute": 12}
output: {"hour": 12, "minute": 20}
